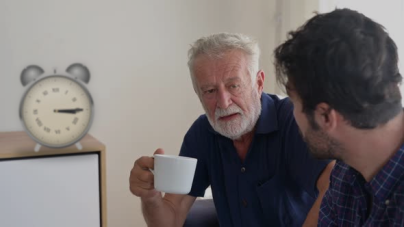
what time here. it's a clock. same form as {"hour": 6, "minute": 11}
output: {"hour": 3, "minute": 15}
